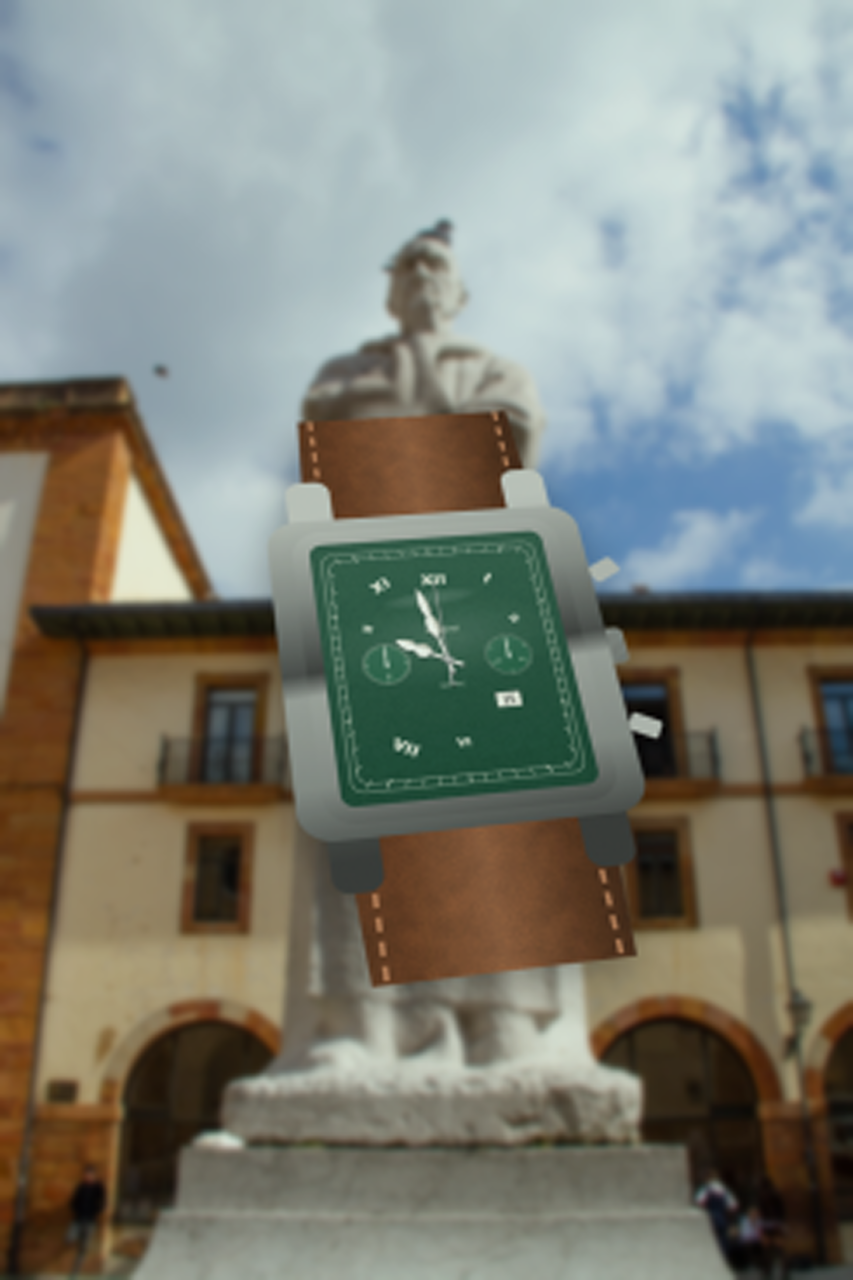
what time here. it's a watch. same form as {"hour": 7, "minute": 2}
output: {"hour": 9, "minute": 58}
